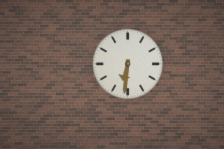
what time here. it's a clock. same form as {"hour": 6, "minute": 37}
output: {"hour": 6, "minute": 31}
